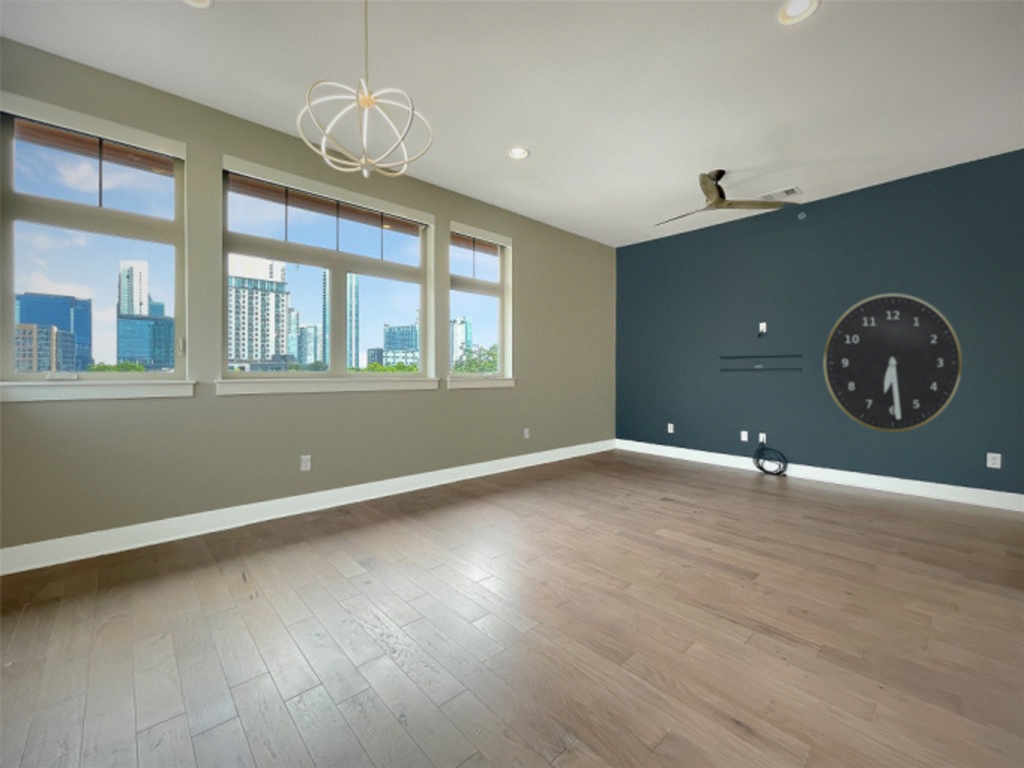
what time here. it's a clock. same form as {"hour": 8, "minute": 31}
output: {"hour": 6, "minute": 29}
